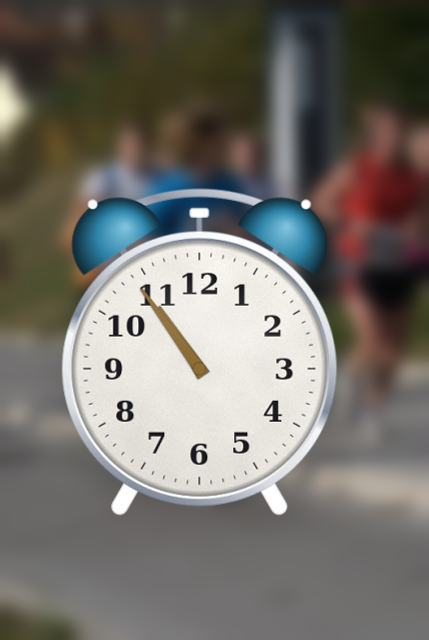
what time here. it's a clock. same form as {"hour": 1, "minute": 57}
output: {"hour": 10, "minute": 54}
